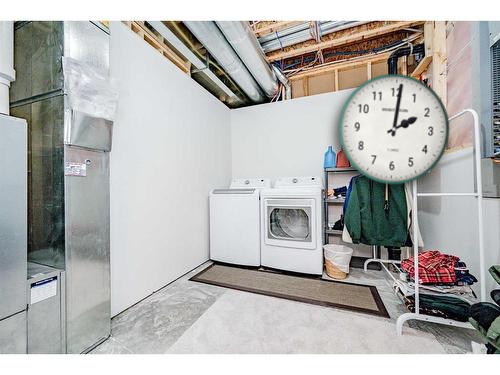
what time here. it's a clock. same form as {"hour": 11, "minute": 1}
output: {"hour": 2, "minute": 1}
